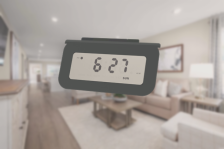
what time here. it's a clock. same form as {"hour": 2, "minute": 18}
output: {"hour": 6, "minute": 27}
